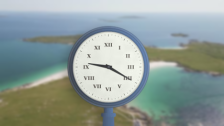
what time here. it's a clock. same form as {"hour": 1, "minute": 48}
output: {"hour": 9, "minute": 20}
